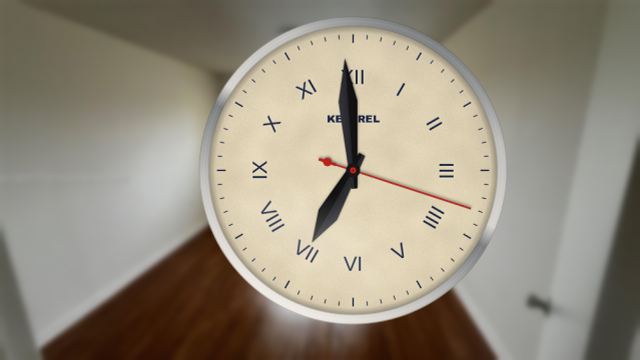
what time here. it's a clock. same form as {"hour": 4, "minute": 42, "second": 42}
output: {"hour": 6, "minute": 59, "second": 18}
